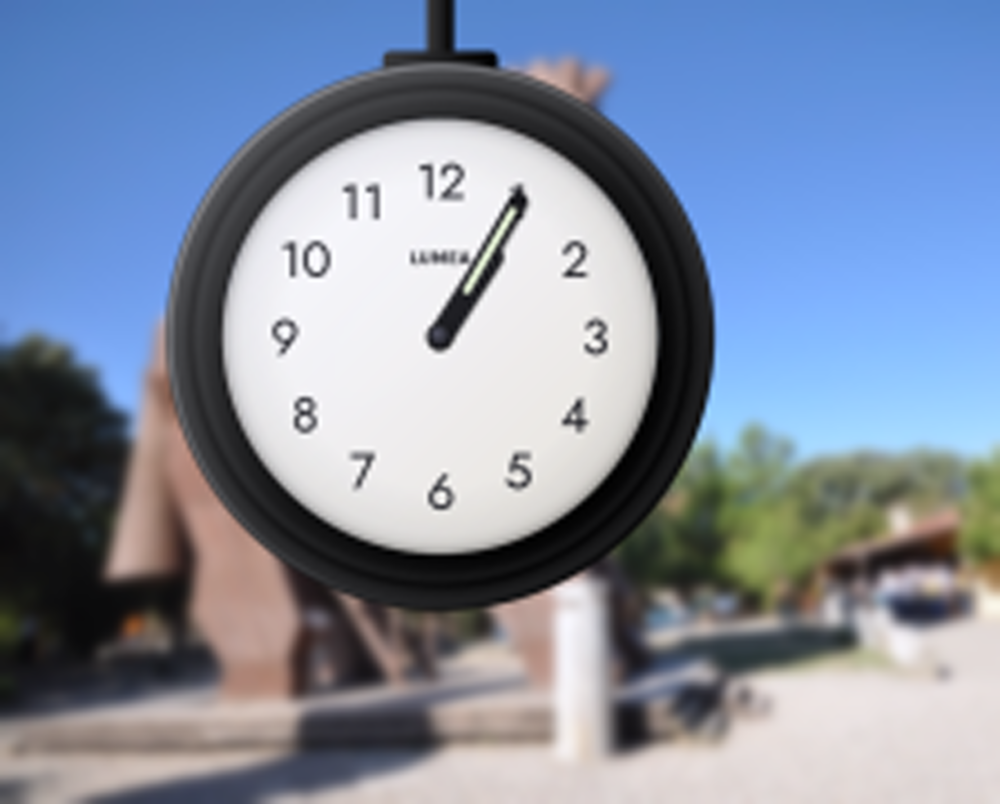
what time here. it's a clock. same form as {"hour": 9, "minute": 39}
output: {"hour": 1, "minute": 5}
